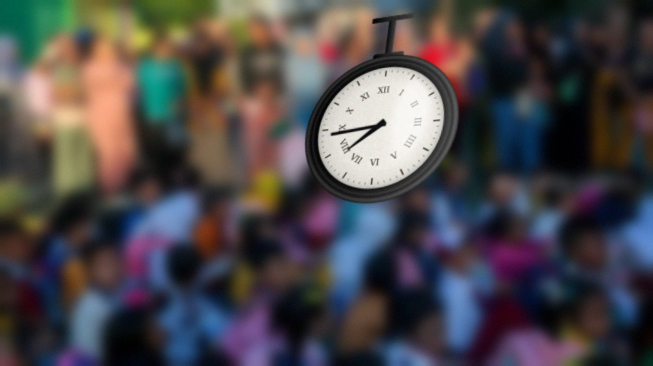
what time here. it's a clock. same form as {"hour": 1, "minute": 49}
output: {"hour": 7, "minute": 44}
